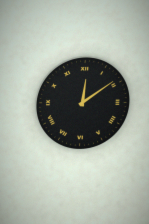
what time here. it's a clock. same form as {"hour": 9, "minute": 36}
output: {"hour": 12, "minute": 9}
